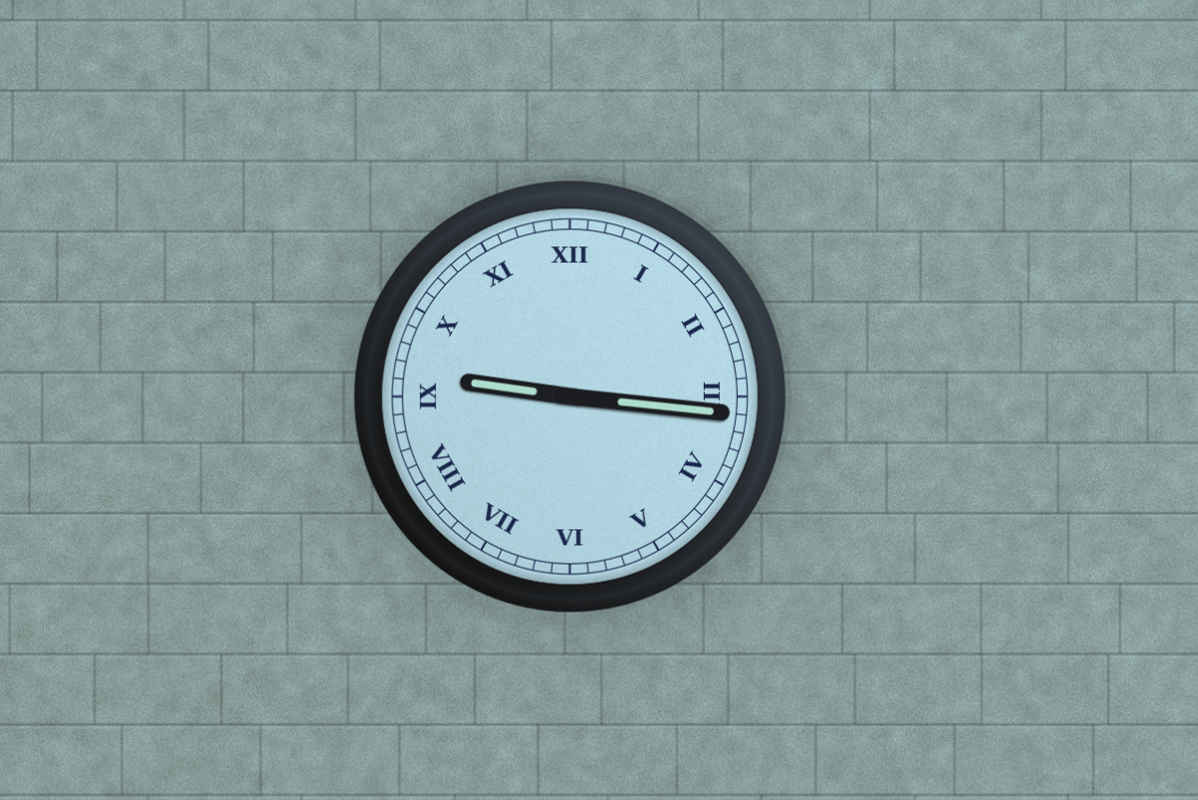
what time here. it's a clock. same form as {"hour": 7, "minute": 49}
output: {"hour": 9, "minute": 16}
